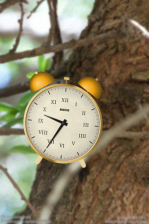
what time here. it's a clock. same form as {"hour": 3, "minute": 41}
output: {"hour": 9, "minute": 35}
